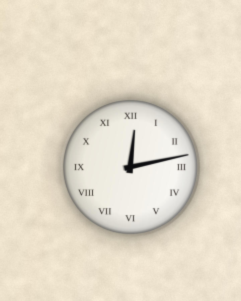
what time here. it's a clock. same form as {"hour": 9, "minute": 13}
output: {"hour": 12, "minute": 13}
